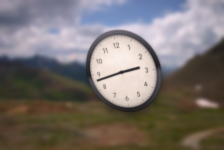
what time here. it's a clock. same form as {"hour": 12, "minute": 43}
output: {"hour": 2, "minute": 43}
